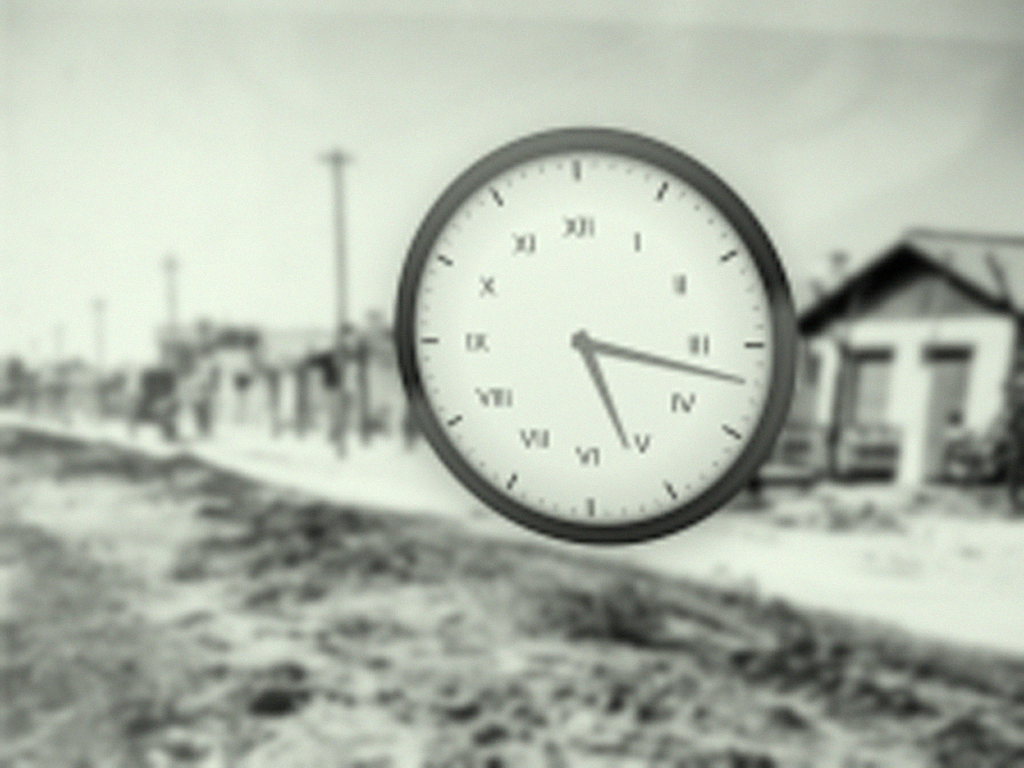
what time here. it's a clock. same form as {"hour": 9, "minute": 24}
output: {"hour": 5, "minute": 17}
